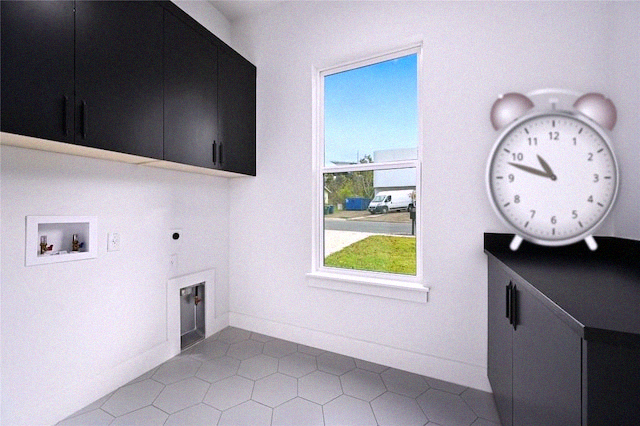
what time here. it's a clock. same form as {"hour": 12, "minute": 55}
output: {"hour": 10, "minute": 48}
